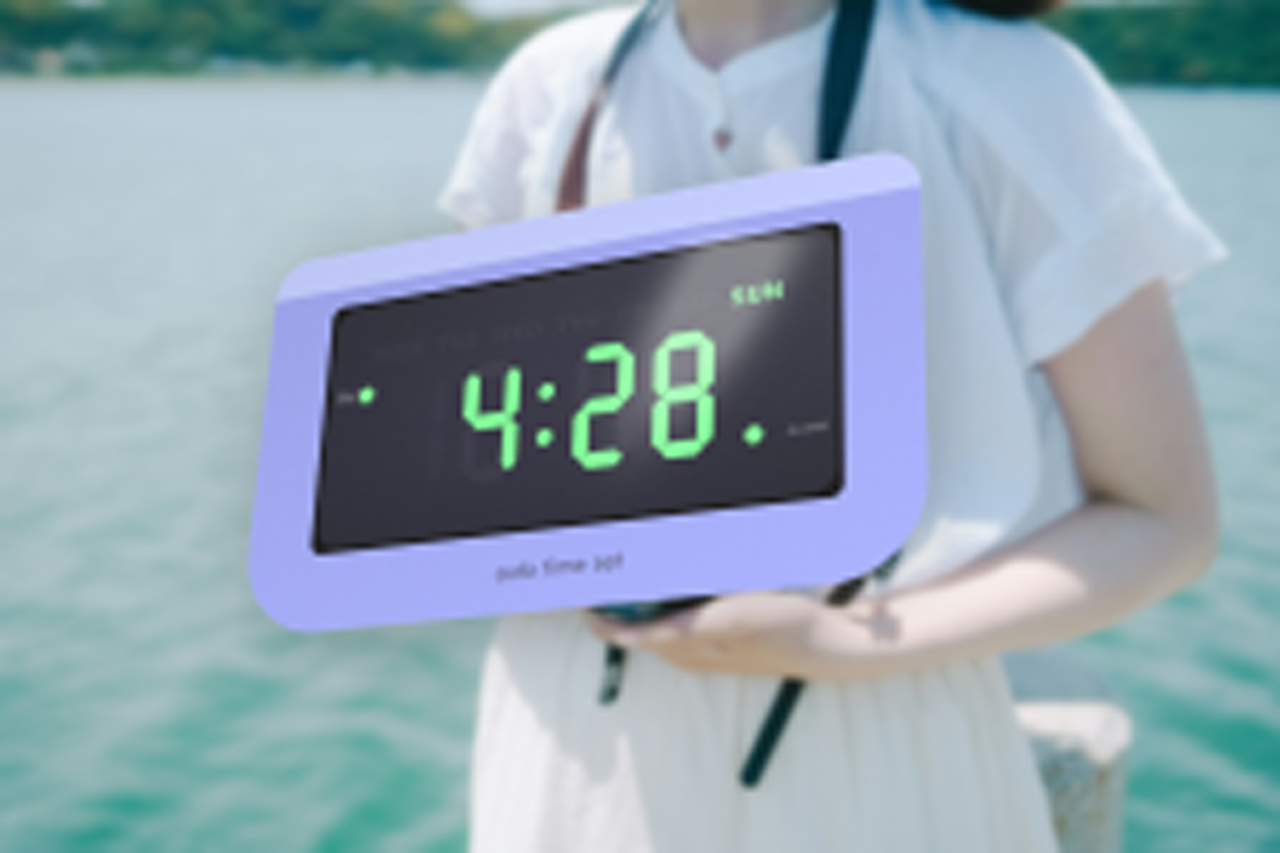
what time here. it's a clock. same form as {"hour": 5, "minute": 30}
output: {"hour": 4, "minute": 28}
